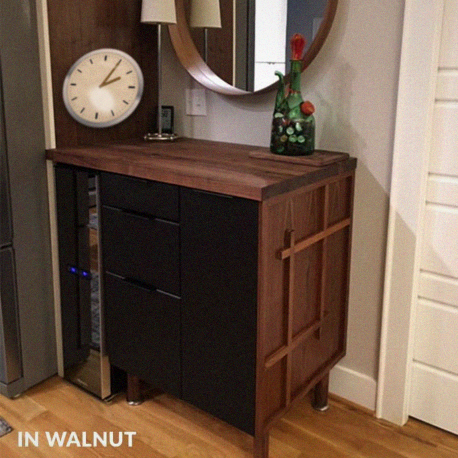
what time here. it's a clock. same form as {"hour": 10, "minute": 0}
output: {"hour": 2, "minute": 5}
